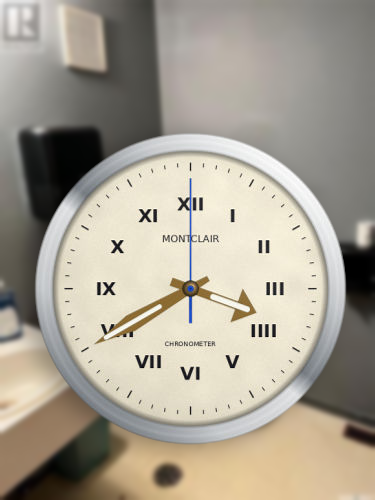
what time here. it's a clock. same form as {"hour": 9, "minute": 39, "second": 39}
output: {"hour": 3, "minute": 40, "second": 0}
